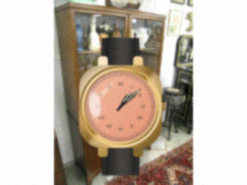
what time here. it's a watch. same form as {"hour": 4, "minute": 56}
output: {"hour": 1, "minute": 8}
